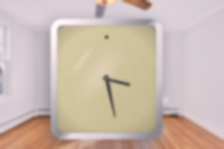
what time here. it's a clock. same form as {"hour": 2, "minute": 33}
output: {"hour": 3, "minute": 28}
